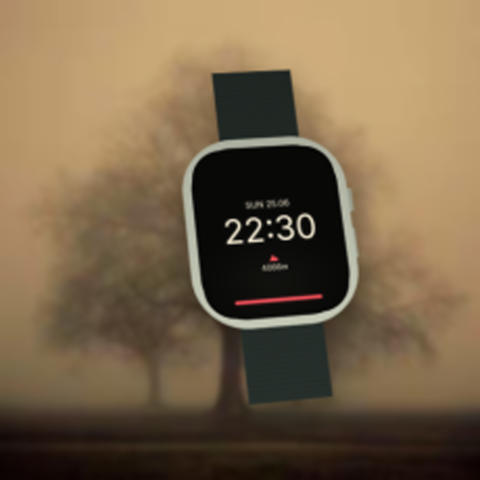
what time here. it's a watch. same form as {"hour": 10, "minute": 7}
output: {"hour": 22, "minute": 30}
